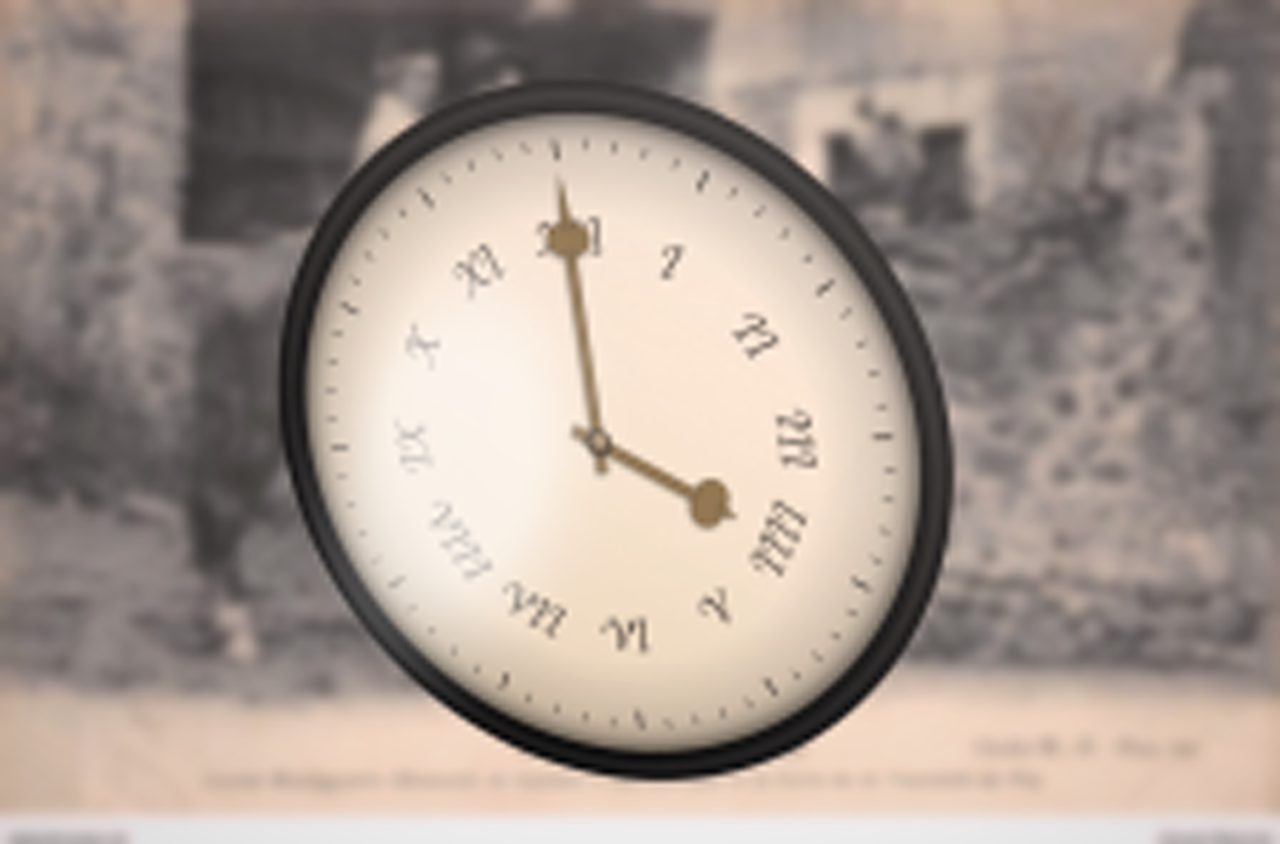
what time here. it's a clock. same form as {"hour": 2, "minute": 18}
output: {"hour": 4, "minute": 0}
